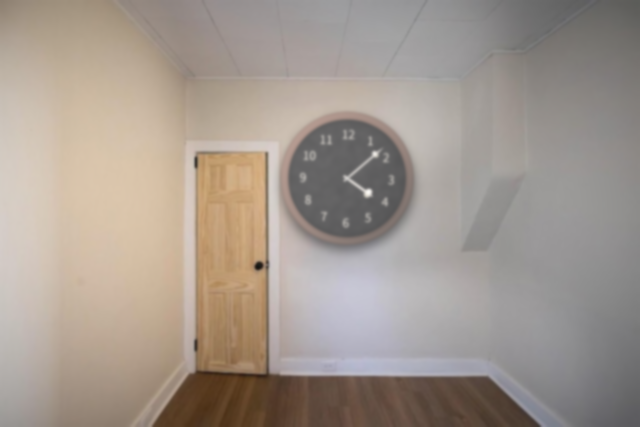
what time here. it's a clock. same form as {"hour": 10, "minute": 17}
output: {"hour": 4, "minute": 8}
